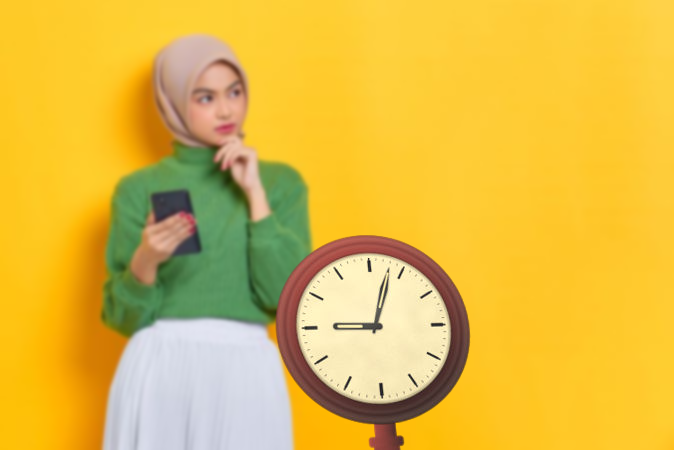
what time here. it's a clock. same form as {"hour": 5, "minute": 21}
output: {"hour": 9, "minute": 3}
